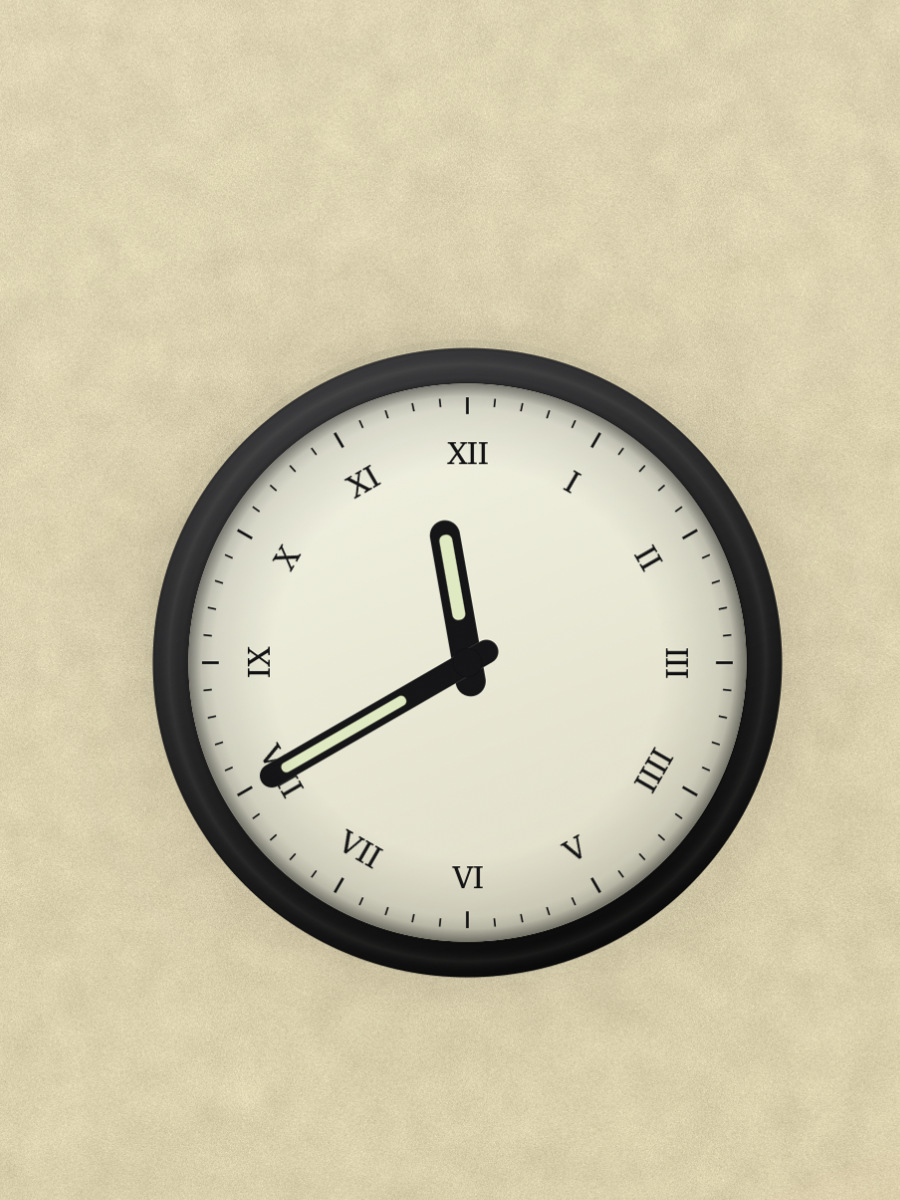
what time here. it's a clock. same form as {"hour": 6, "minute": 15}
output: {"hour": 11, "minute": 40}
